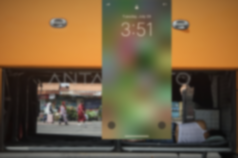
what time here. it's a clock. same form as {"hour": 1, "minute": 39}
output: {"hour": 3, "minute": 51}
